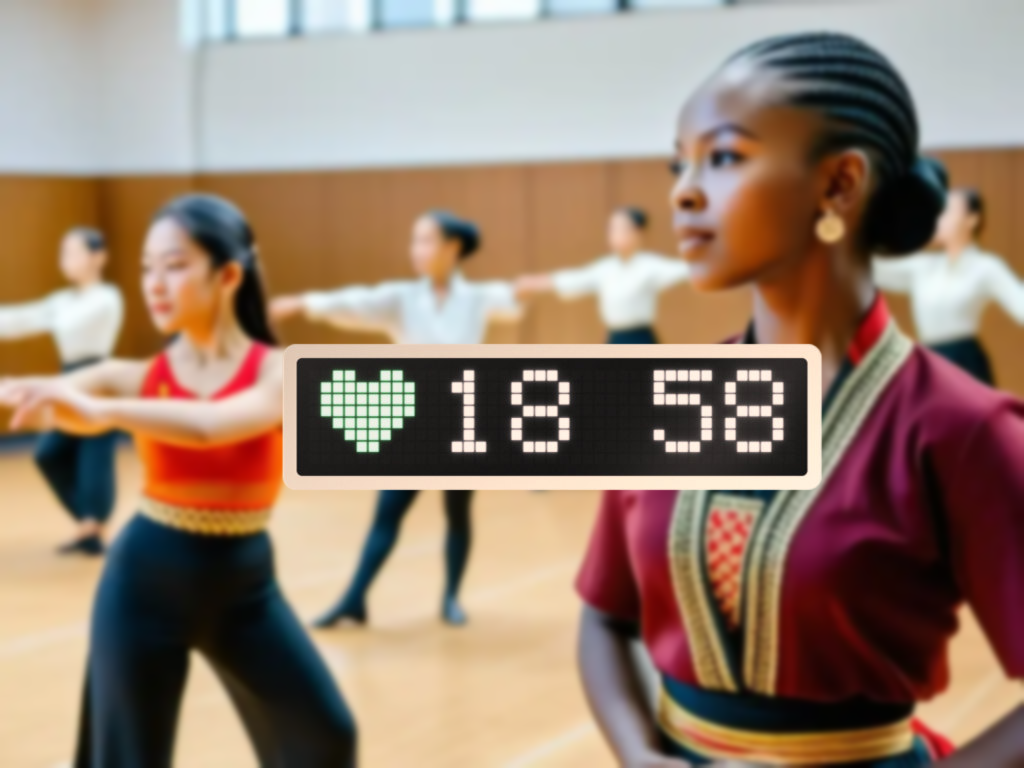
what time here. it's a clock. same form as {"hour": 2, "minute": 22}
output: {"hour": 18, "minute": 58}
